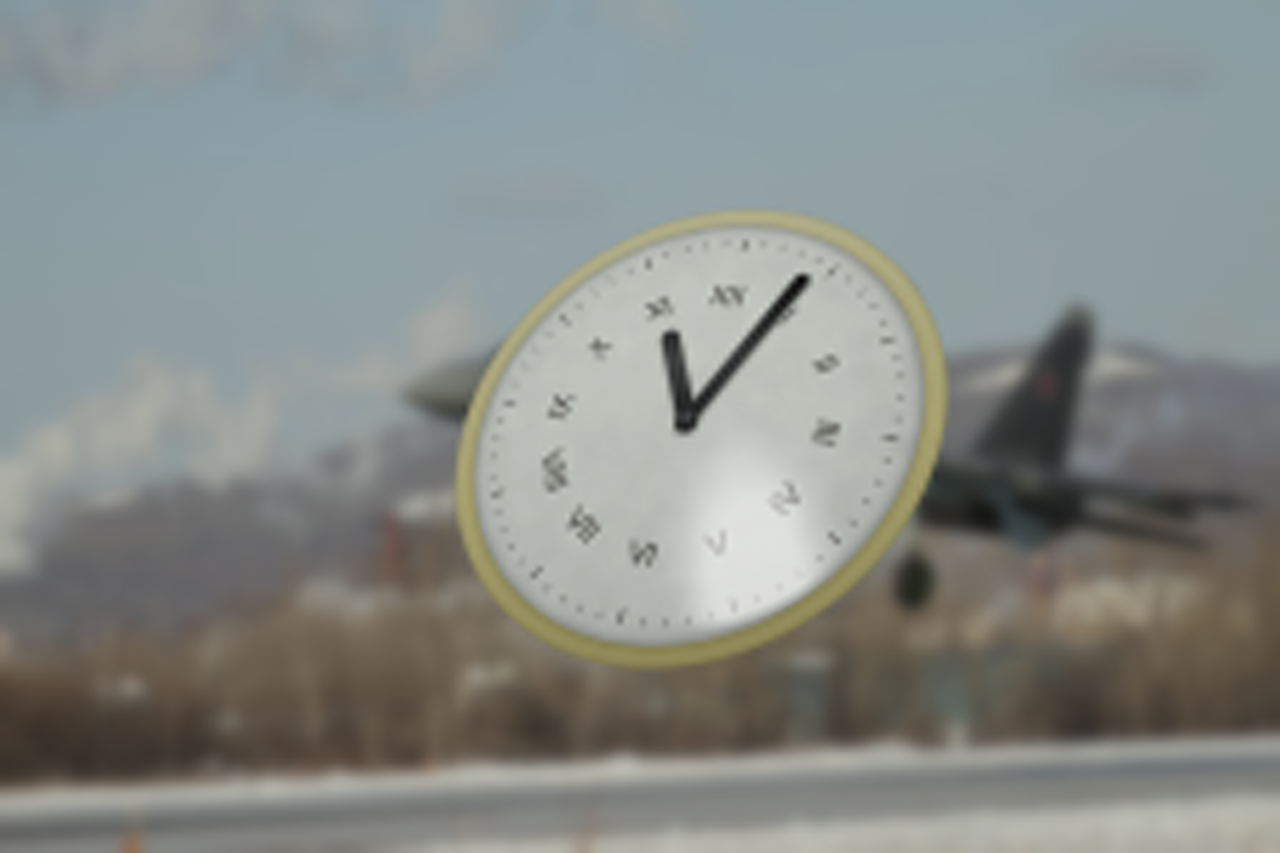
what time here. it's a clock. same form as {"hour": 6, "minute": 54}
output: {"hour": 11, "minute": 4}
